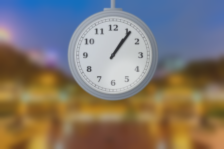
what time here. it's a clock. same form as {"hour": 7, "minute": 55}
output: {"hour": 1, "minute": 6}
